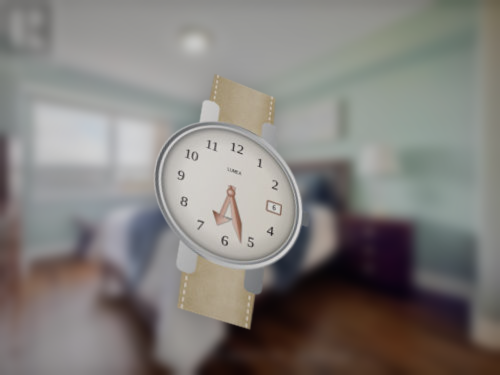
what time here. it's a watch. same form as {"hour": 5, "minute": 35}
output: {"hour": 6, "minute": 27}
